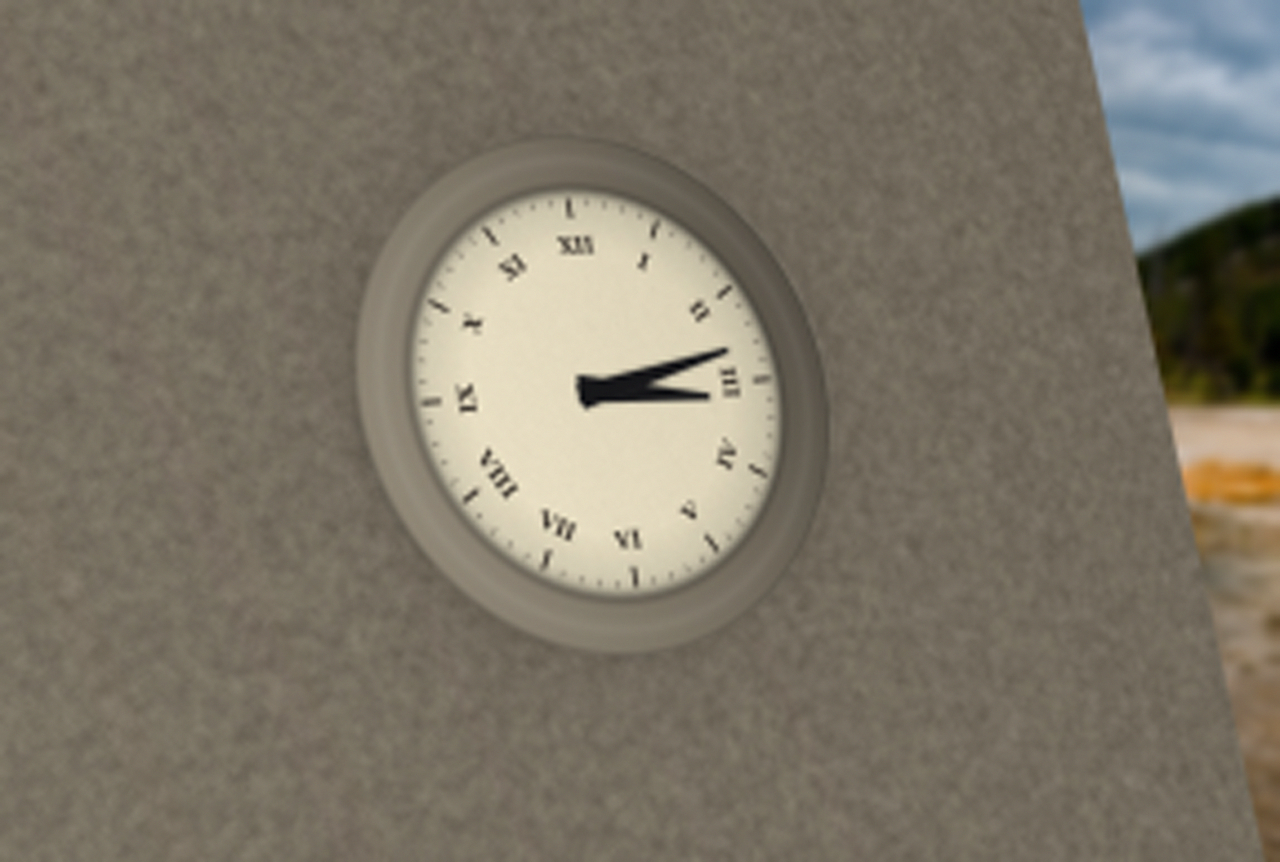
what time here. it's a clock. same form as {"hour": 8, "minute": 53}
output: {"hour": 3, "minute": 13}
